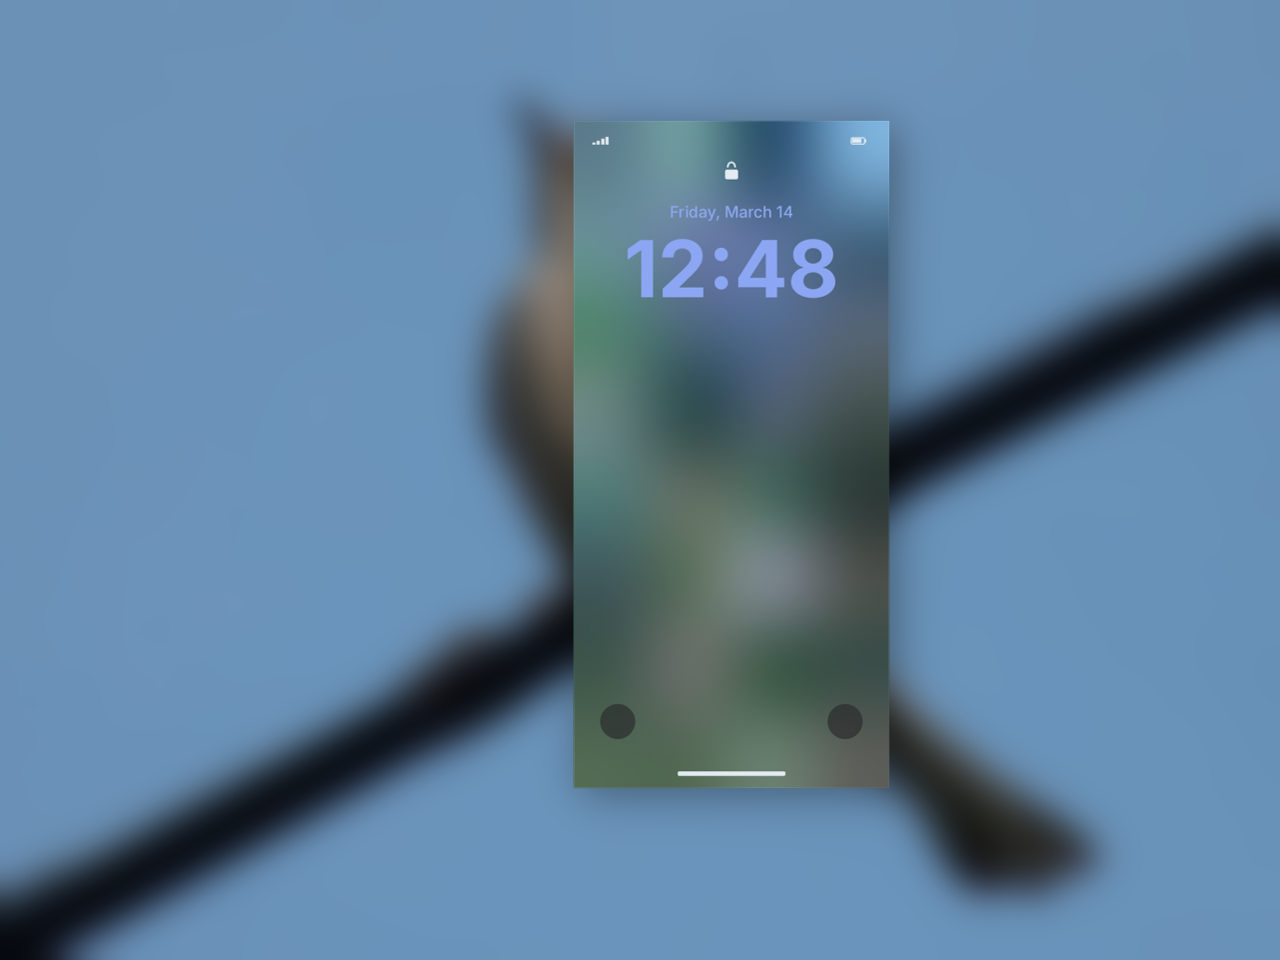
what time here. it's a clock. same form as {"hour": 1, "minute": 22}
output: {"hour": 12, "minute": 48}
